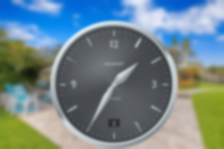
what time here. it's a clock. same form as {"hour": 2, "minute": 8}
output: {"hour": 1, "minute": 35}
